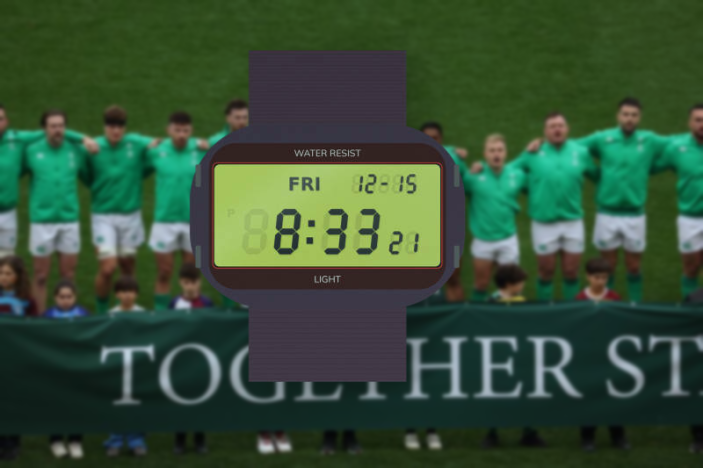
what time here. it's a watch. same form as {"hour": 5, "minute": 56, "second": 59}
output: {"hour": 8, "minute": 33, "second": 21}
